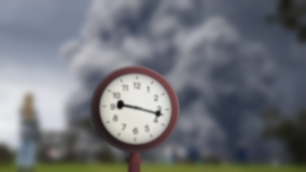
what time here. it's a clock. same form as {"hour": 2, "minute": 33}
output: {"hour": 9, "minute": 17}
